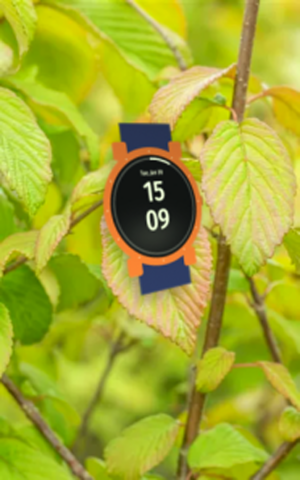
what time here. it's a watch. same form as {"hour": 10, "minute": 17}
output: {"hour": 15, "minute": 9}
